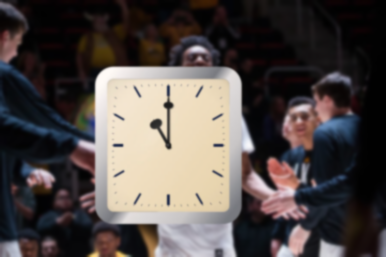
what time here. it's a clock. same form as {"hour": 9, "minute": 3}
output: {"hour": 11, "minute": 0}
